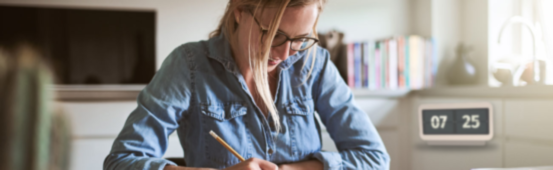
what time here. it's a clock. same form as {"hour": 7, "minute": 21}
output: {"hour": 7, "minute": 25}
